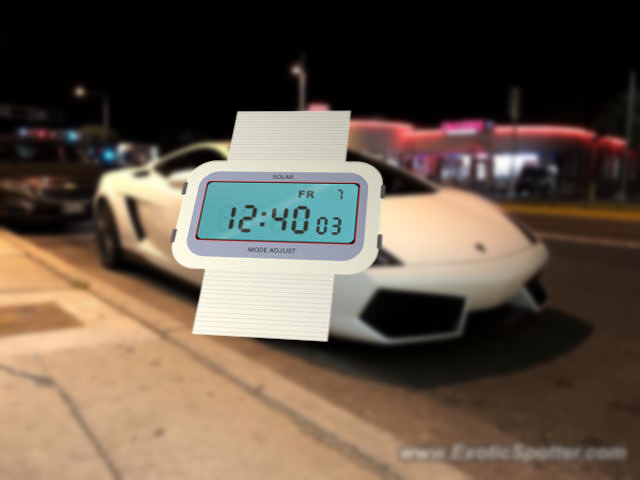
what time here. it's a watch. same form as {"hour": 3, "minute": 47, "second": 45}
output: {"hour": 12, "minute": 40, "second": 3}
